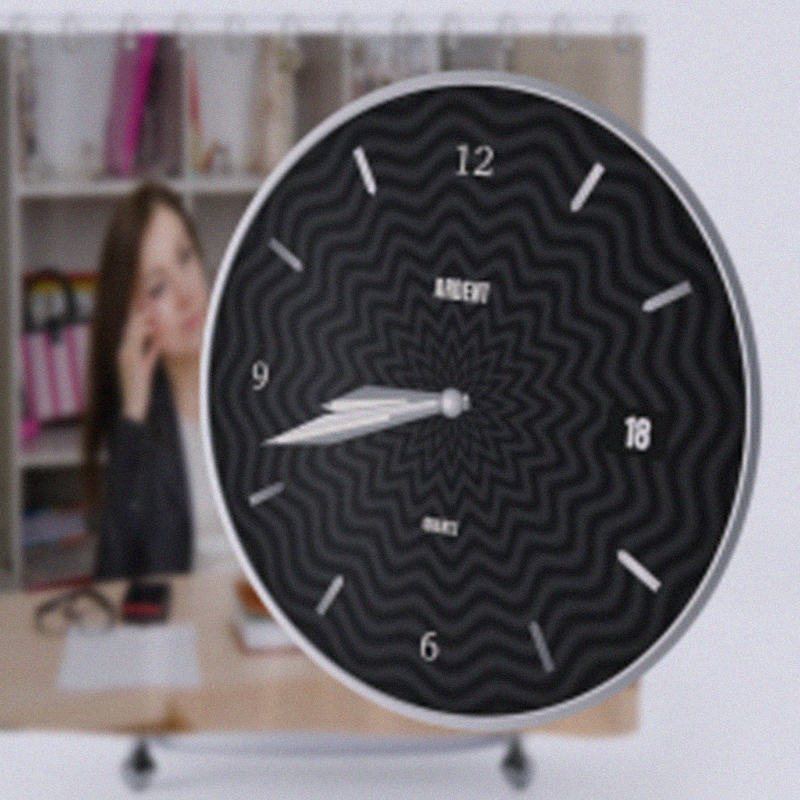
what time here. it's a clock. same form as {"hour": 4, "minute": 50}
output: {"hour": 8, "minute": 42}
